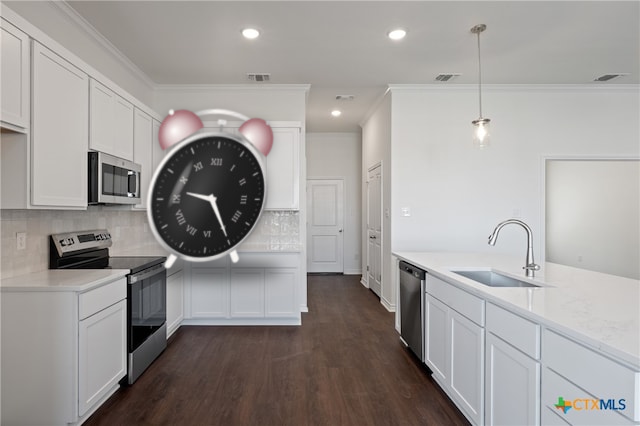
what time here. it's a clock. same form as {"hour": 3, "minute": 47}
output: {"hour": 9, "minute": 25}
